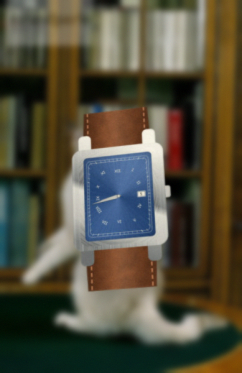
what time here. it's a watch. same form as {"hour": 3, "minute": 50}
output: {"hour": 8, "minute": 43}
